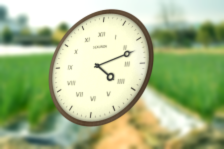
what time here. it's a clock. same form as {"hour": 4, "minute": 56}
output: {"hour": 4, "minute": 12}
